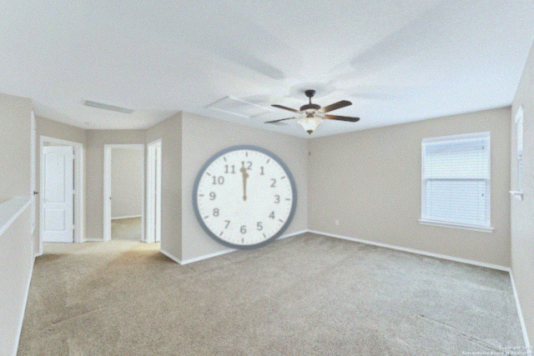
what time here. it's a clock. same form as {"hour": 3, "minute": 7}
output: {"hour": 11, "minute": 59}
